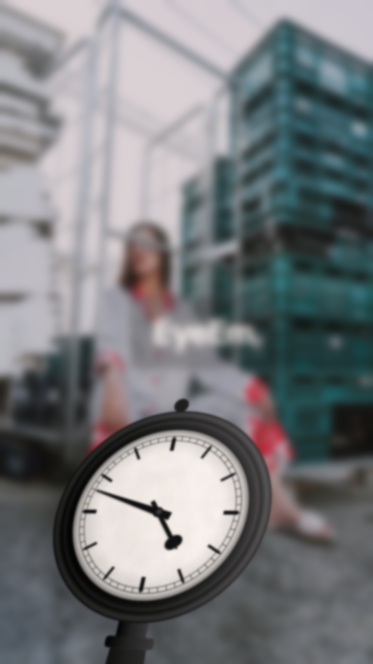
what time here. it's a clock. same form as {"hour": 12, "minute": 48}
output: {"hour": 4, "minute": 48}
